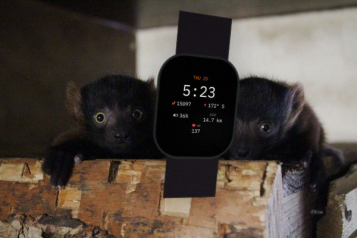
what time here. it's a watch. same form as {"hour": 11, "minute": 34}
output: {"hour": 5, "minute": 23}
